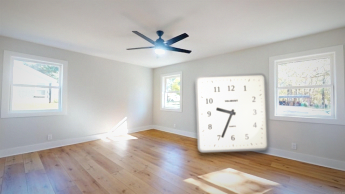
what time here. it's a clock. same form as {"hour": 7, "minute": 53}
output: {"hour": 9, "minute": 34}
